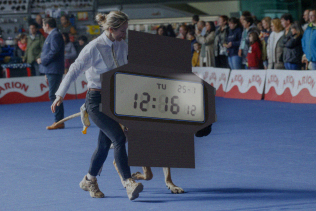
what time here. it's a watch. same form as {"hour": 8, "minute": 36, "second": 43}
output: {"hour": 12, "minute": 16, "second": 12}
